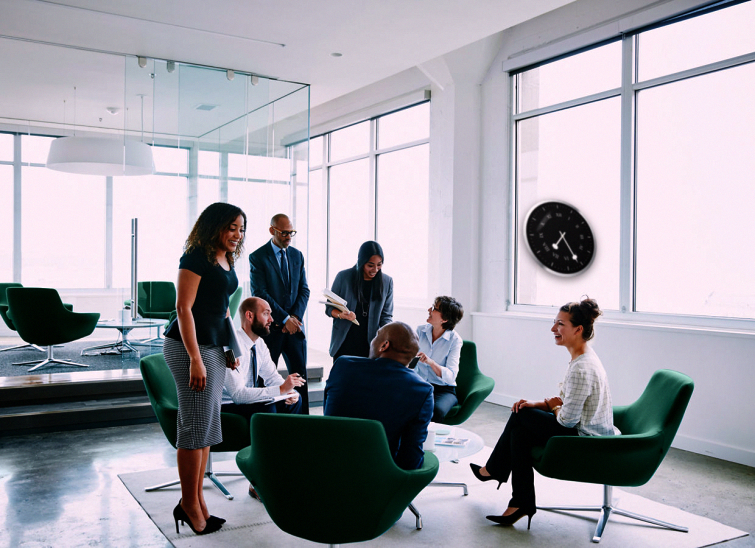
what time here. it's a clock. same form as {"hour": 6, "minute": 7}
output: {"hour": 7, "minute": 26}
